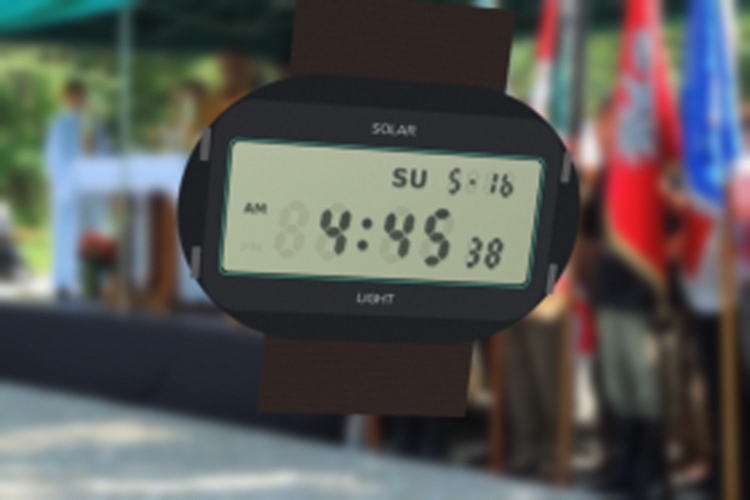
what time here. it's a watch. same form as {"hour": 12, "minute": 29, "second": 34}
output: {"hour": 4, "minute": 45, "second": 38}
